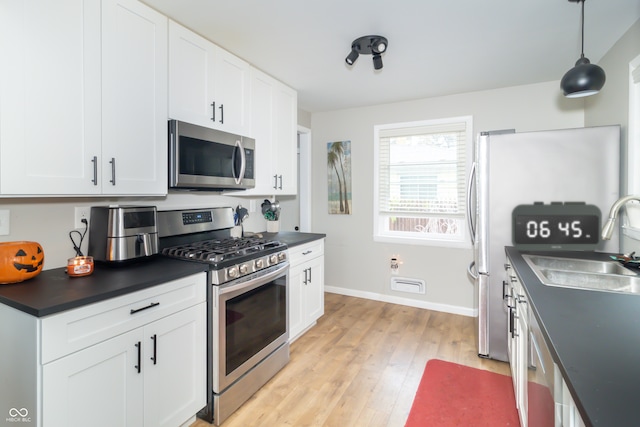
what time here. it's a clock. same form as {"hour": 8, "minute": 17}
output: {"hour": 6, "minute": 45}
